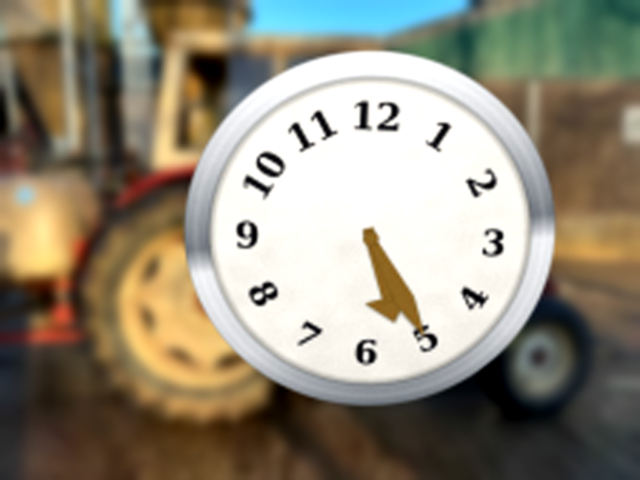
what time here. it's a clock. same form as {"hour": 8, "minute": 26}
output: {"hour": 5, "minute": 25}
